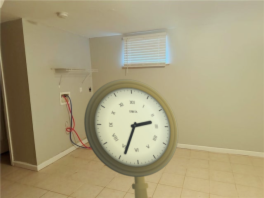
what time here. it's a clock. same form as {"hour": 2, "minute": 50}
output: {"hour": 2, "minute": 34}
